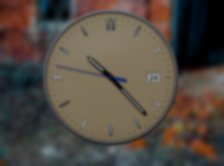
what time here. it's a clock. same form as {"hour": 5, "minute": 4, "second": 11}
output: {"hour": 10, "minute": 22, "second": 47}
